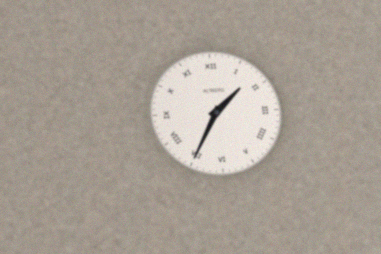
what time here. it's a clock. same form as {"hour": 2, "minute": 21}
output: {"hour": 1, "minute": 35}
